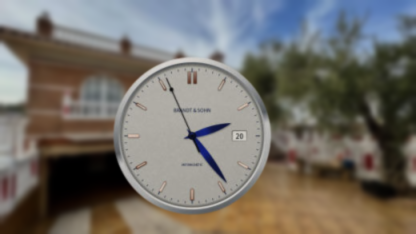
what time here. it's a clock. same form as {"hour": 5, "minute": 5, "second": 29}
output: {"hour": 2, "minute": 23, "second": 56}
